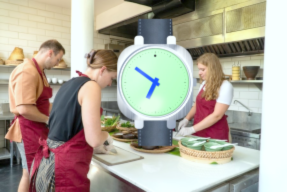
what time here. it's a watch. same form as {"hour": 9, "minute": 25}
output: {"hour": 6, "minute": 51}
